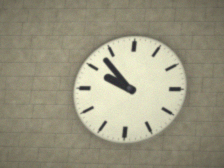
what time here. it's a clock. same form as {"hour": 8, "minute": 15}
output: {"hour": 9, "minute": 53}
